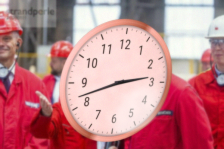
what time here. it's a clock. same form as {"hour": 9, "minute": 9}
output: {"hour": 2, "minute": 42}
